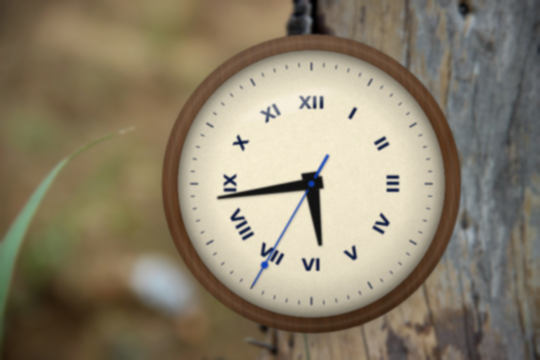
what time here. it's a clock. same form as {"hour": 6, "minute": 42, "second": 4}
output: {"hour": 5, "minute": 43, "second": 35}
